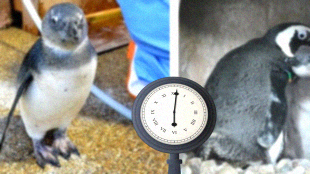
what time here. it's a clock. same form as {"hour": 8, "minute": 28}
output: {"hour": 6, "minute": 1}
